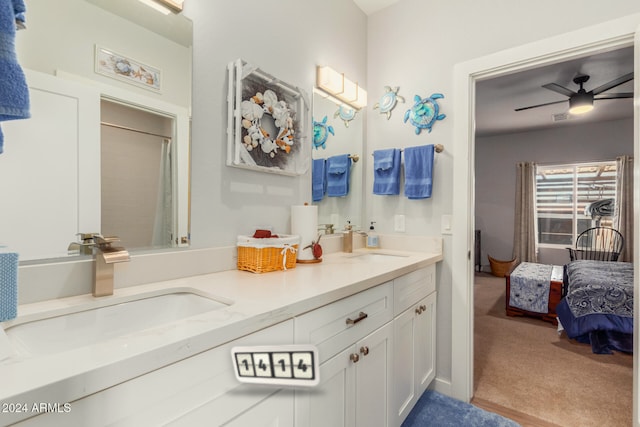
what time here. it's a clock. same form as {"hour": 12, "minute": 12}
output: {"hour": 14, "minute": 14}
